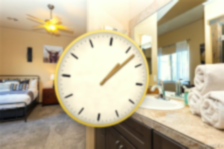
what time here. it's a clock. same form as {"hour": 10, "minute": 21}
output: {"hour": 1, "minute": 7}
